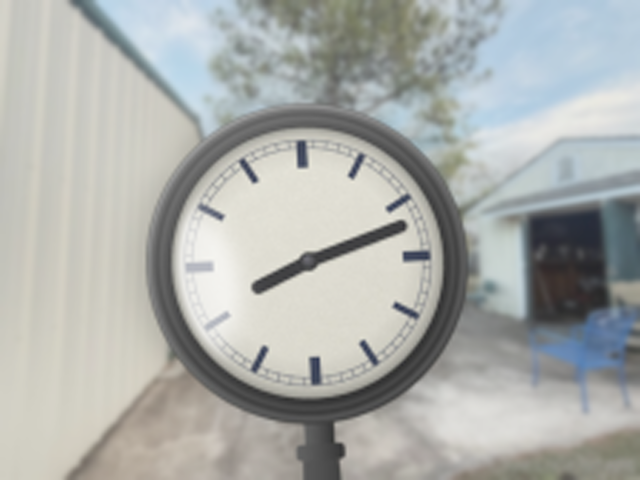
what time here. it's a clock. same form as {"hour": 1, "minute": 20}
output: {"hour": 8, "minute": 12}
